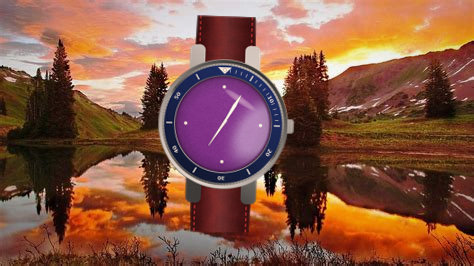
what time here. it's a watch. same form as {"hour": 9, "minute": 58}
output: {"hour": 7, "minute": 5}
